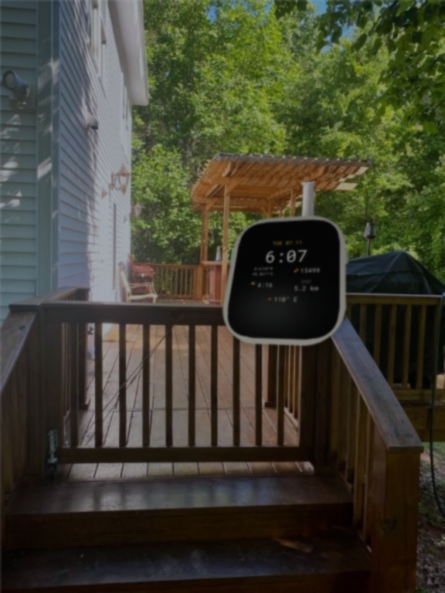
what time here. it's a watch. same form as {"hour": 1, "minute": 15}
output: {"hour": 6, "minute": 7}
